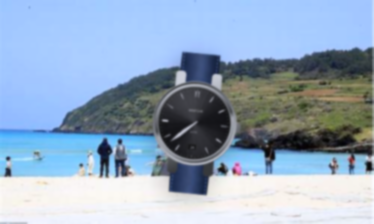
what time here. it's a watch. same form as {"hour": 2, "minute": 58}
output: {"hour": 7, "minute": 38}
